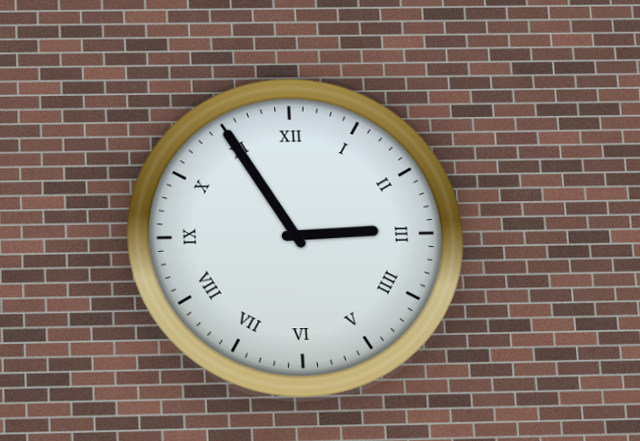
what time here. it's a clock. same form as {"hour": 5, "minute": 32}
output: {"hour": 2, "minute": 55}
